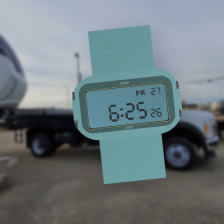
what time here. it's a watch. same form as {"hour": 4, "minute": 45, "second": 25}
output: {"hour": 6, "minute": 25, "second": 26}
